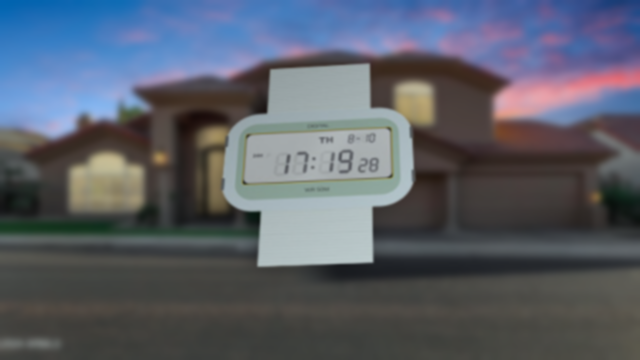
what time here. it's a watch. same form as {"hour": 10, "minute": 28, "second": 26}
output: {"hour": 17, "minute": 19, "second": 28}
